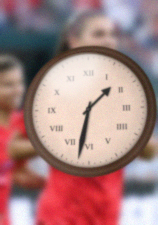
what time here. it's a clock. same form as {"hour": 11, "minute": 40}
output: {"hour": 1, "minute": 32}
